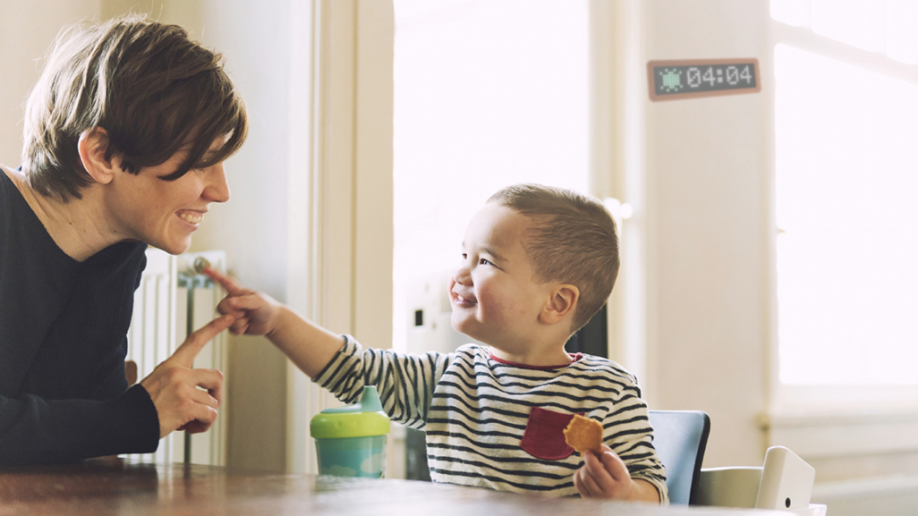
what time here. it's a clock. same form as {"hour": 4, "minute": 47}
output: {"hour": 4, "minute": 4}
